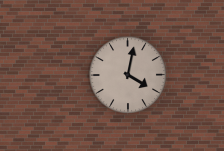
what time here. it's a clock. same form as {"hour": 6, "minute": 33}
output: {"hour": 4, "minute": 2}
